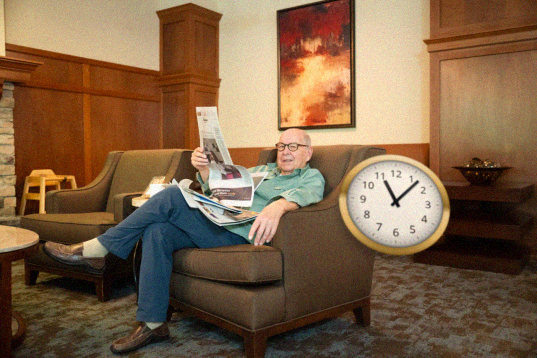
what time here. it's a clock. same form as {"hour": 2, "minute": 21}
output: {"hour": 11, "minute": 7}
